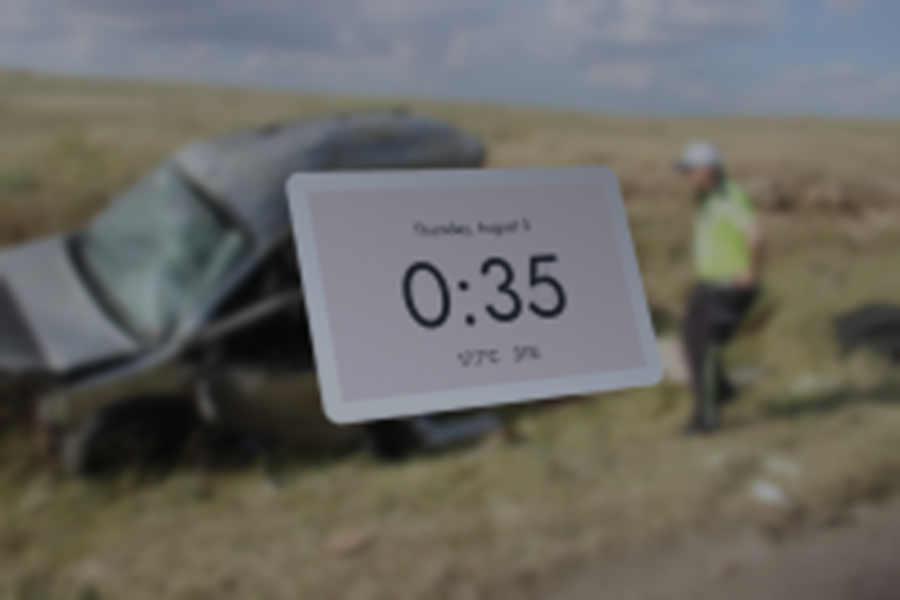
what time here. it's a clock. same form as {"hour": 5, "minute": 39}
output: {"hour": 0, "minute": 35}
